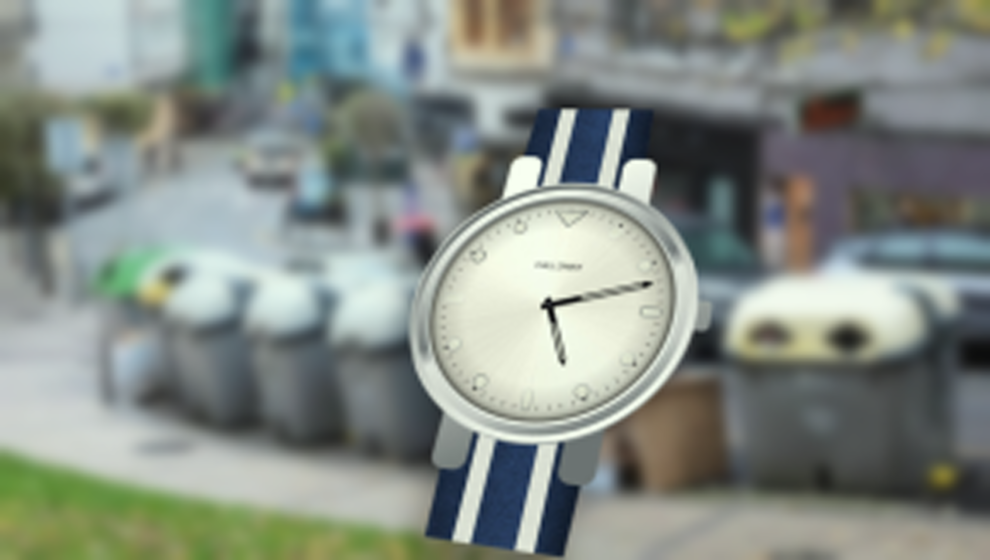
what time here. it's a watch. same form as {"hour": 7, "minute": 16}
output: {"hour": 5, "minute": 12}
